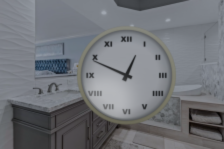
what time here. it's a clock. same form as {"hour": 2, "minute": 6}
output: {"hour": 12, "minute": 49}
